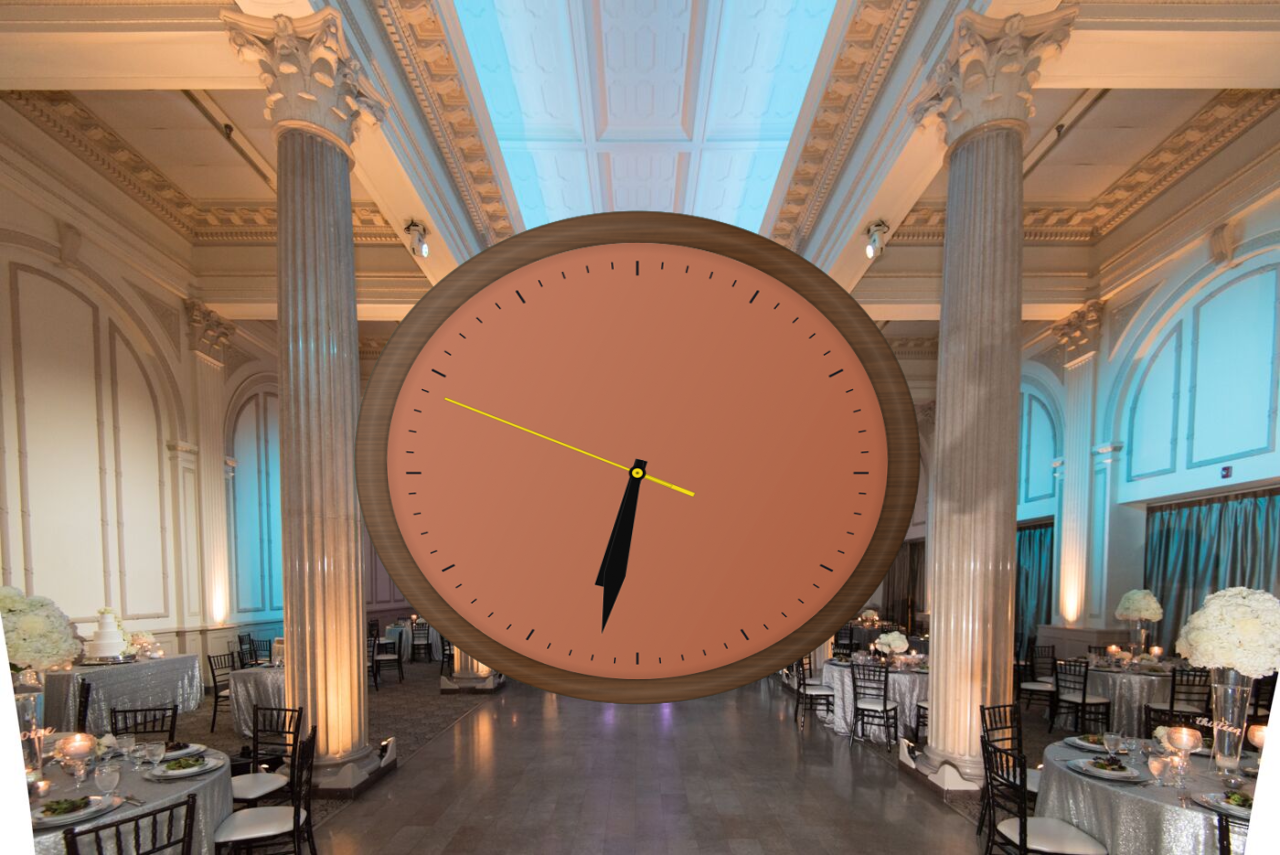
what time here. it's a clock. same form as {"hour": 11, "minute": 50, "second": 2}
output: {"hour": 6, "minute": 31, "second": 49}
